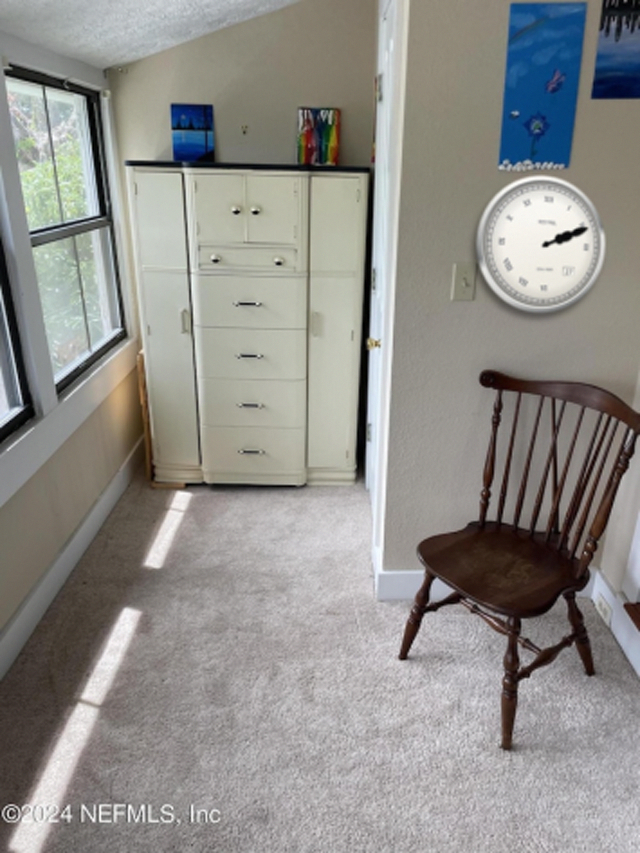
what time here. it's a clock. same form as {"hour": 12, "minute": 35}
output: {"hour": 2, "minute": 11}
